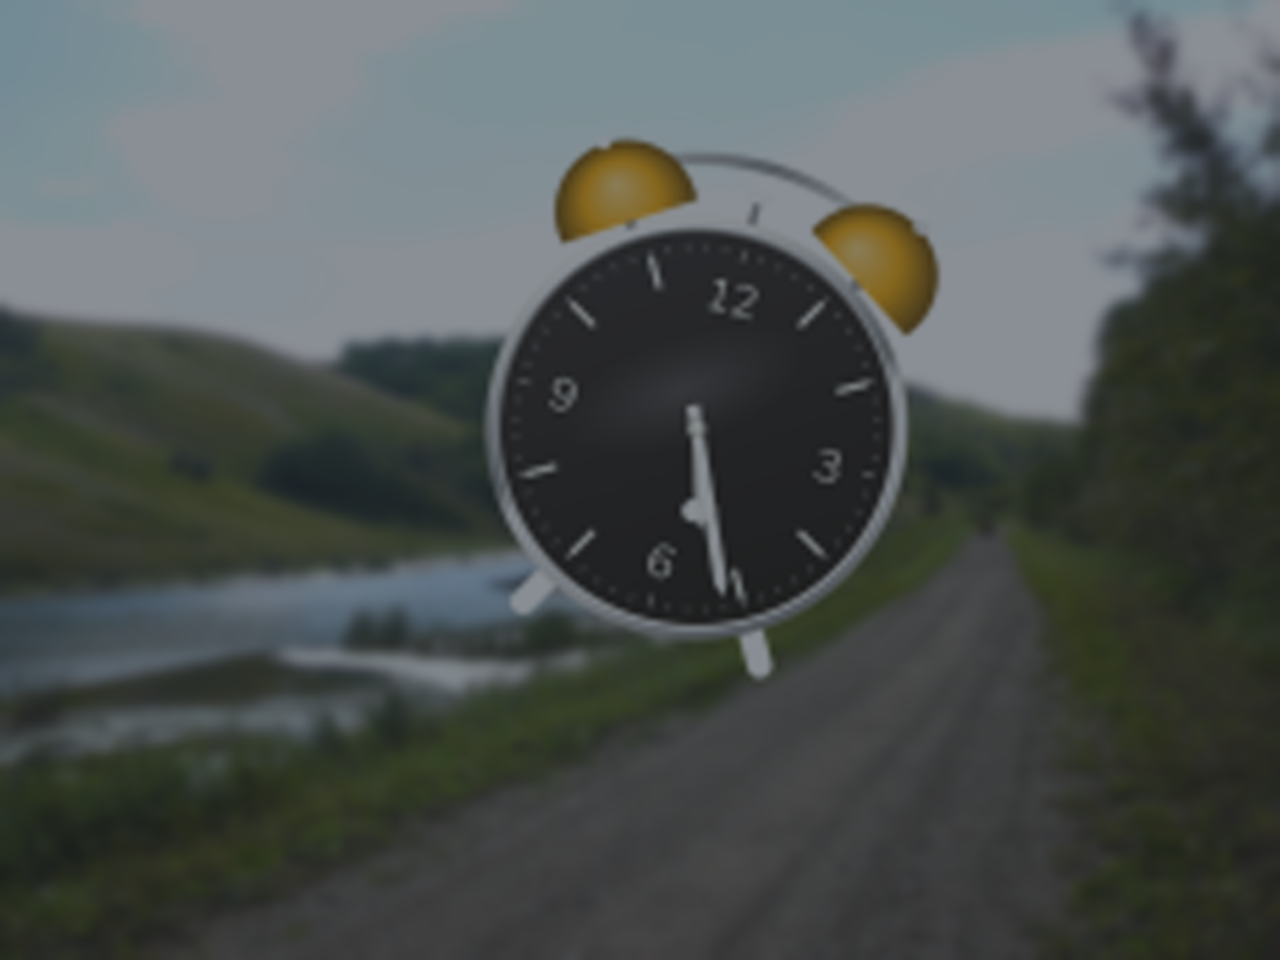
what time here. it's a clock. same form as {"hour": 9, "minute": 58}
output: {"hour": 5, "minute": 26}
